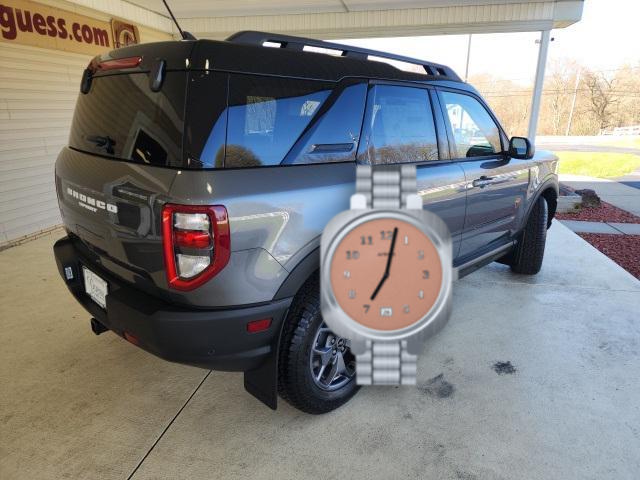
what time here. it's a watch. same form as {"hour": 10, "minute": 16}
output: {"hour": 7, "minute": 2}
